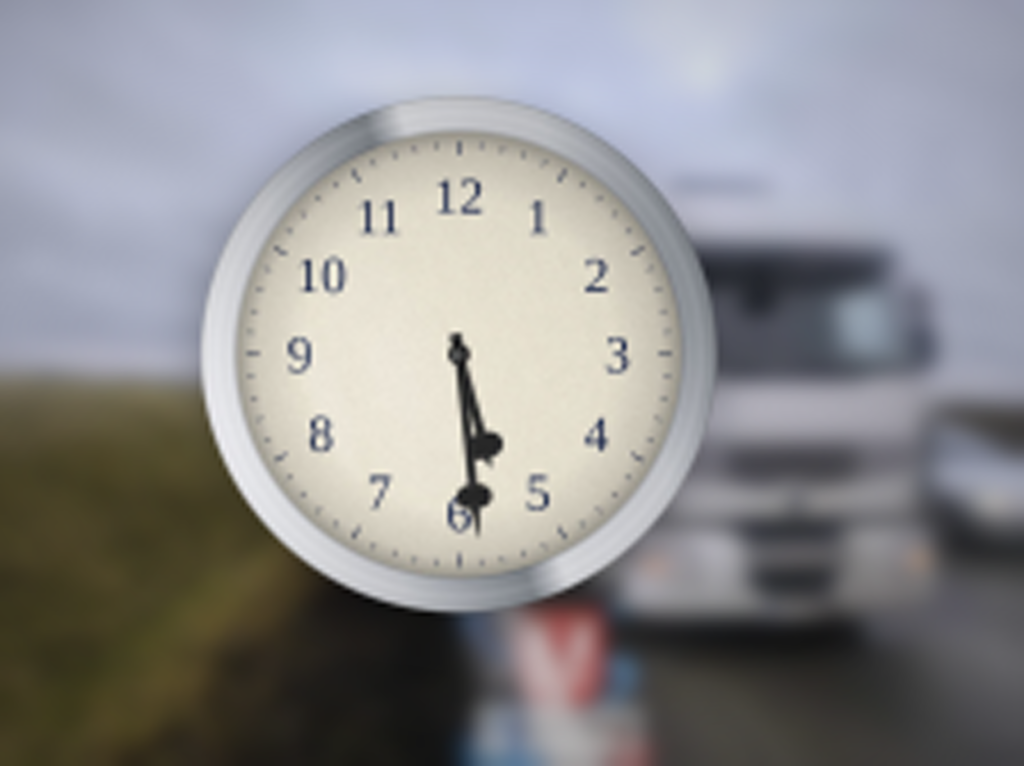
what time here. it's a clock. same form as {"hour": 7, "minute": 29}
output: {"hour": 5, "minute": 29}
